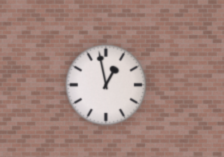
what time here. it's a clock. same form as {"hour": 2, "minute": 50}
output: {"hour": 12, "minute": 58}
